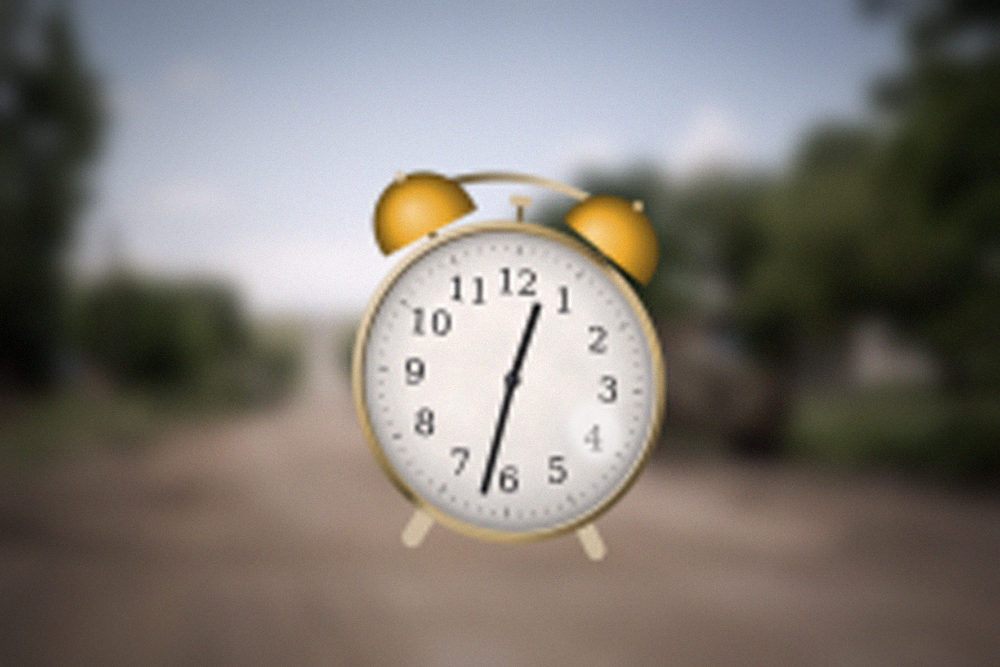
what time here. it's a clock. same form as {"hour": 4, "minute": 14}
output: {"hour": 12, "minute": 32}
